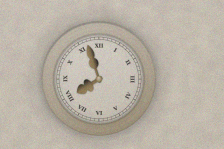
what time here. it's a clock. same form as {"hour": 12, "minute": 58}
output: {"hour": 7, "minute": 57}
